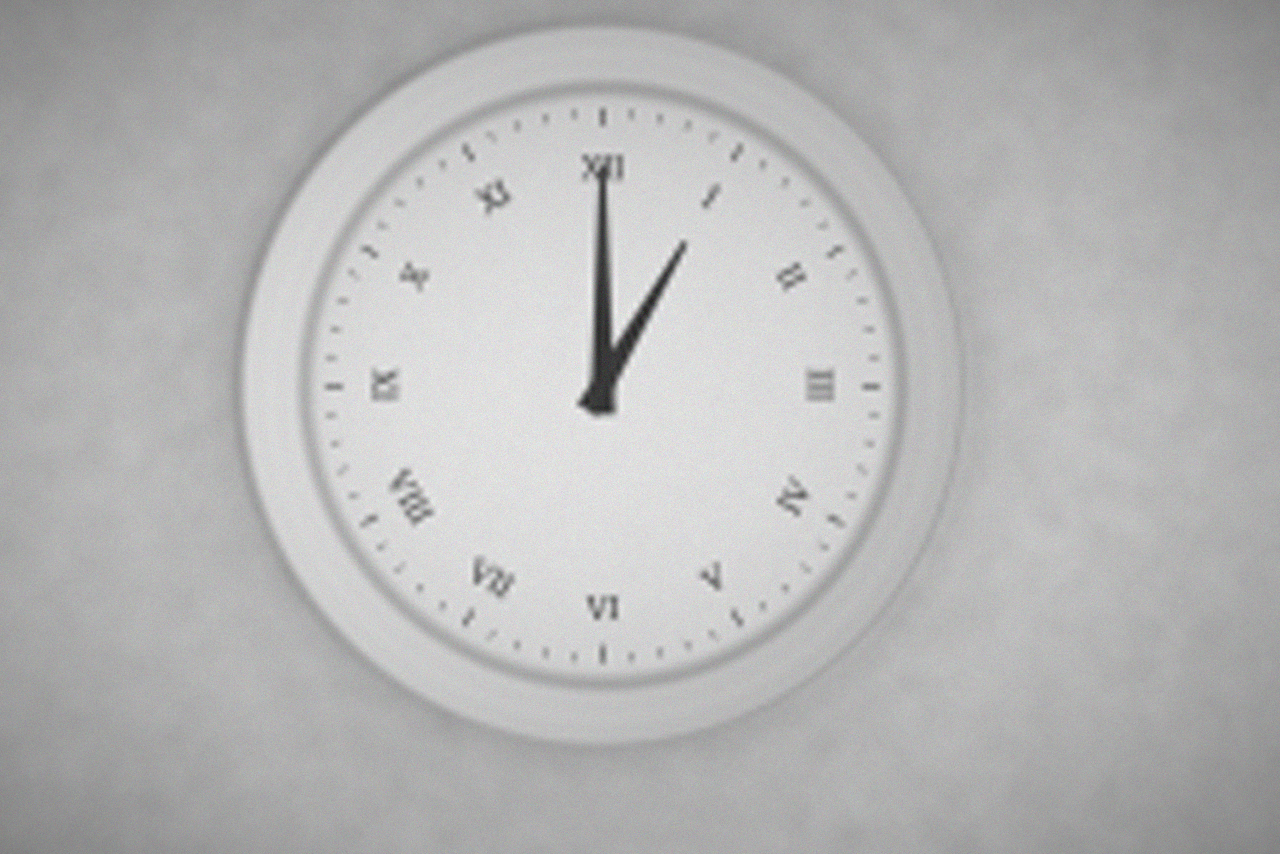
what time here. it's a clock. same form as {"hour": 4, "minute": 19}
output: {"hour": 1, "minute": 0}
